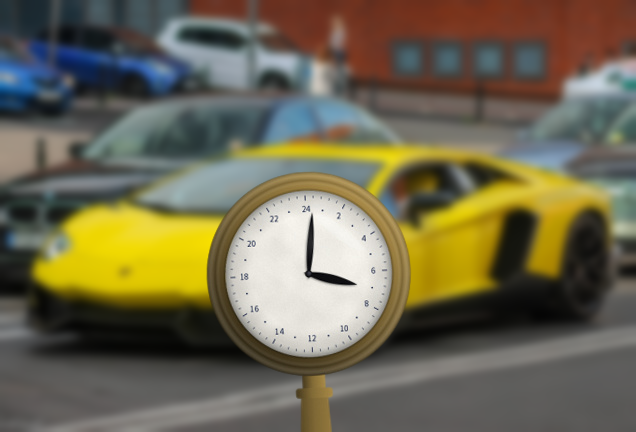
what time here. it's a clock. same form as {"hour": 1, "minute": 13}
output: {"hour": 7, "minute": 1}
